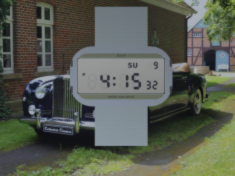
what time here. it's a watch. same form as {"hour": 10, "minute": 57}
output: {"hour": 4, "minute": 15}
